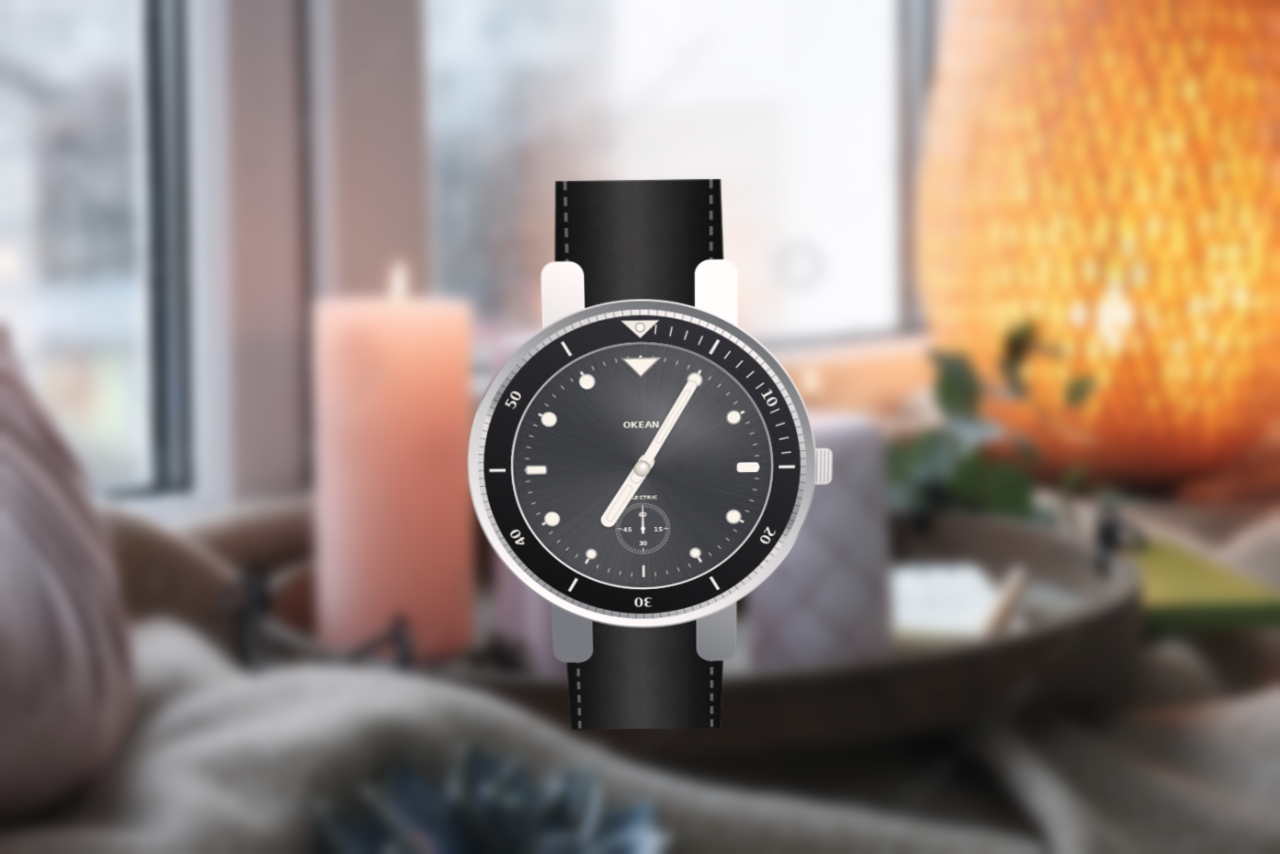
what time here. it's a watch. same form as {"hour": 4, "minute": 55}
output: {"hour": 7, "minute": 5}
